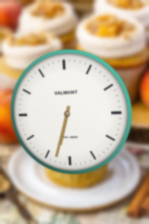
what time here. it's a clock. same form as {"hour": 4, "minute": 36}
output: {"hour": 6, "minute": 33}
